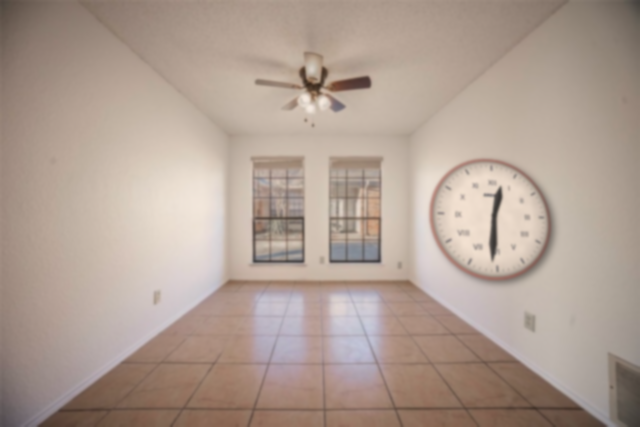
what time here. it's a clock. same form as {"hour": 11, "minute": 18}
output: {"hour": 12, "minute": 31}
